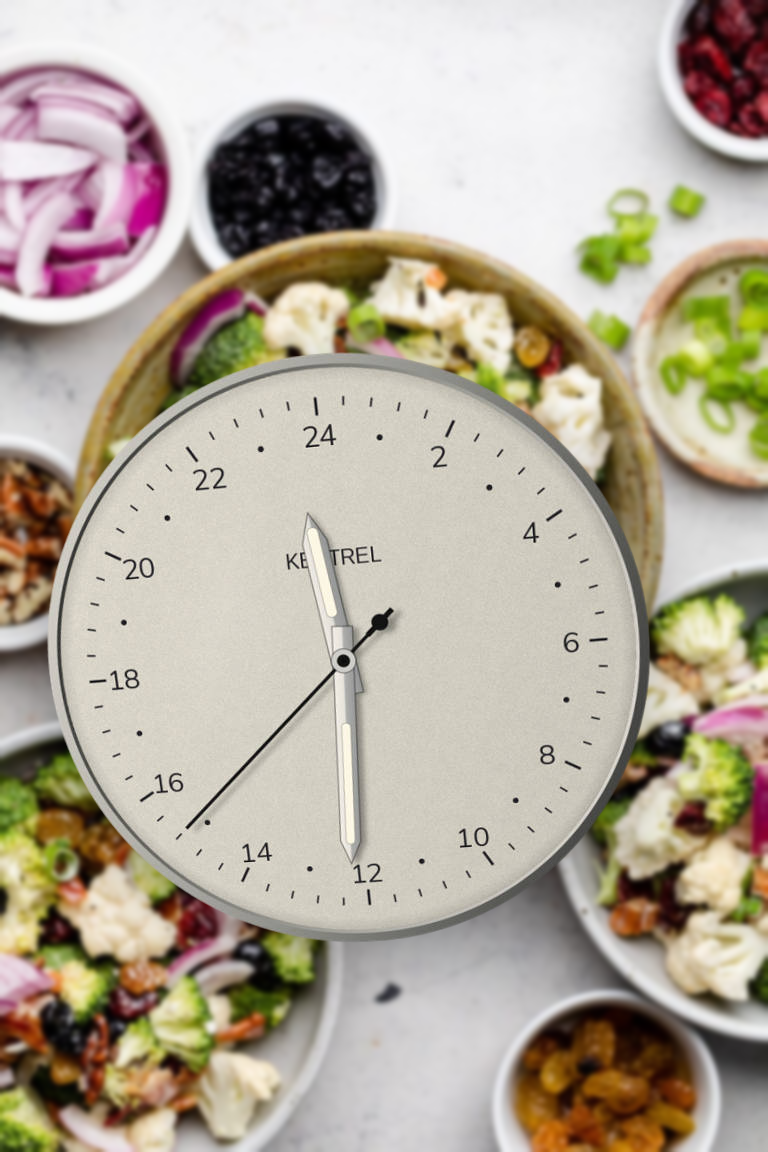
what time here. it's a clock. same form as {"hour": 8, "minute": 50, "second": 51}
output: {"hour": 23, "minute": 30, "second": 38}
